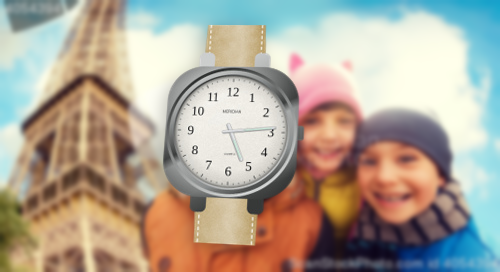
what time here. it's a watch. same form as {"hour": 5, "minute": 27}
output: {"hour": 5, "minute": 14}
